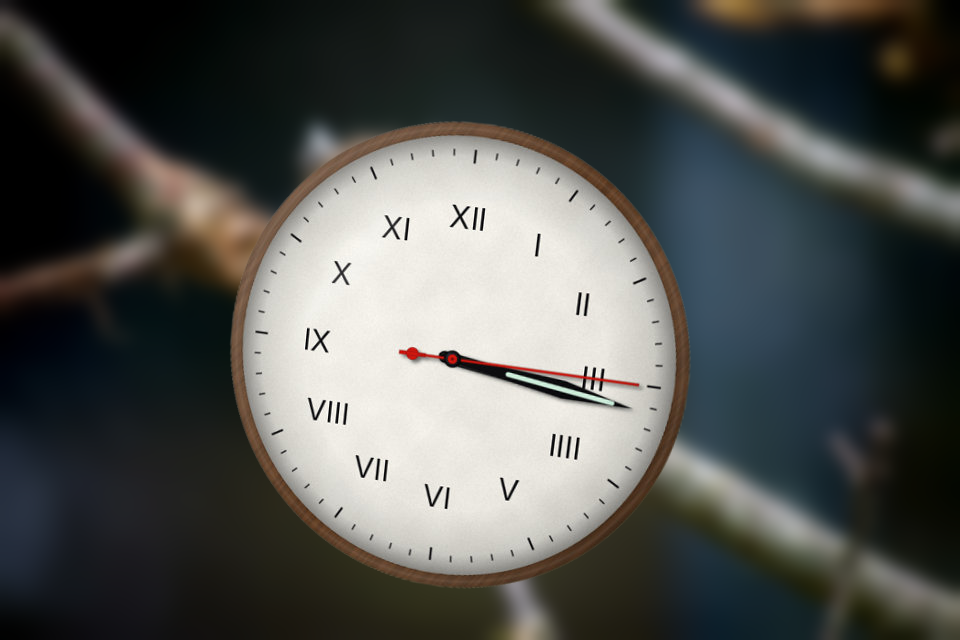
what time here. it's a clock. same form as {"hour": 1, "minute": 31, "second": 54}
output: {"hour": 3, "minute": 16, "second": 15}
